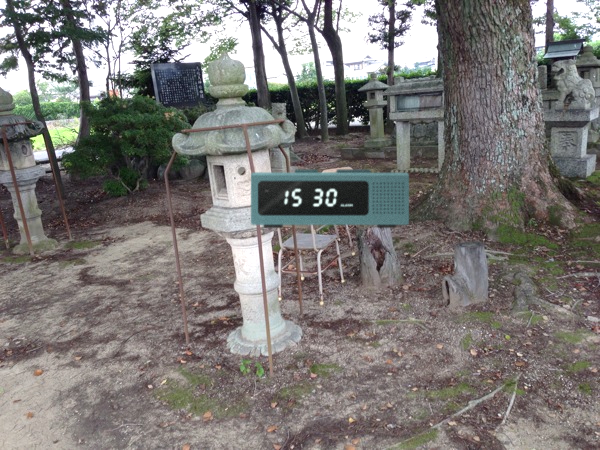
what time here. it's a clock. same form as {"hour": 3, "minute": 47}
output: {"hour": 15, "minute": 30}
